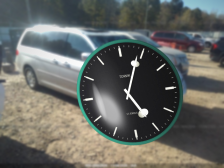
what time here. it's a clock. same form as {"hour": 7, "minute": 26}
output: {"hour": 5, "minute": 4}
